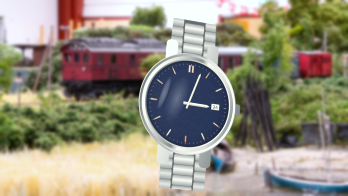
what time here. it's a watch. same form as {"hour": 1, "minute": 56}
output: {"hour": 3, "minute": 3}
